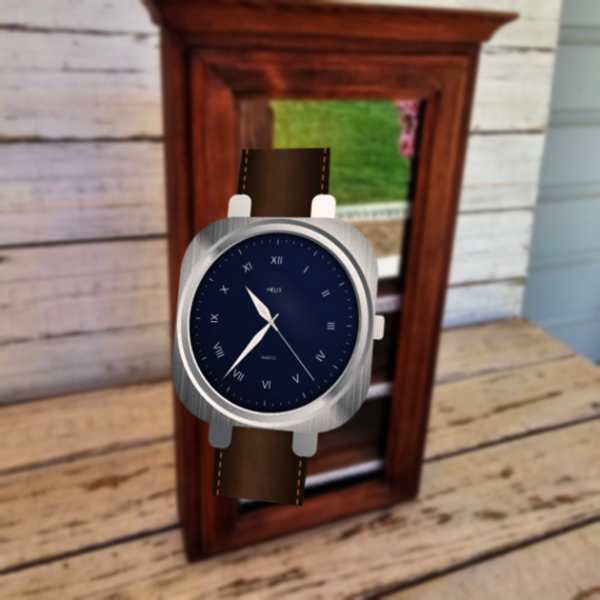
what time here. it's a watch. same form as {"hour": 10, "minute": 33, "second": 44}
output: {"hour": 10, "minute": 36, "second": 23}
